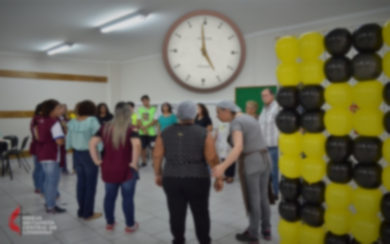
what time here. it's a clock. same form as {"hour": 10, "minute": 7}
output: {"hour": 4, "minute": 59}
